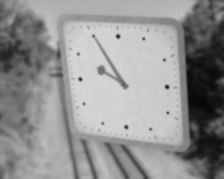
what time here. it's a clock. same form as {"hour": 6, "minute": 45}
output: {"hour": 9, "minute": 55}
